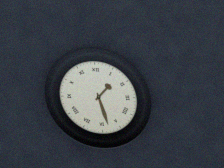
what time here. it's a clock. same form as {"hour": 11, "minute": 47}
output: {"hour": 1, "minute": 28}
